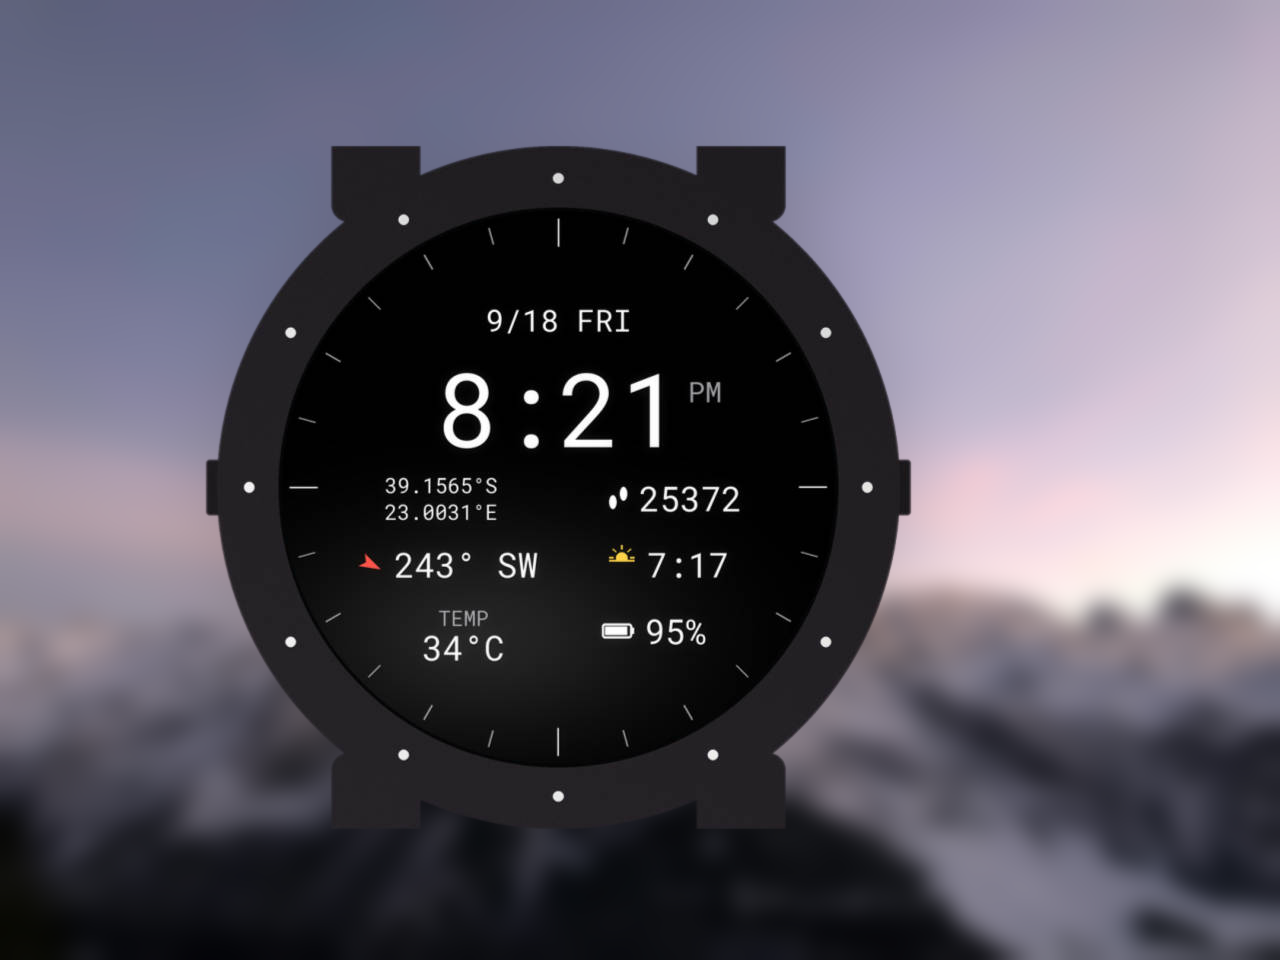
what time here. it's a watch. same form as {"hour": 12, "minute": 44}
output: {"hour": 8, "minute": 21}
